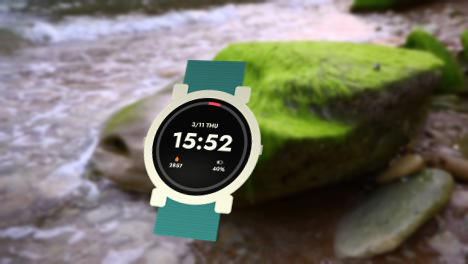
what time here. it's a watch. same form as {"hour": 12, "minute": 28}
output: {"hour": 15, "minute": 52}
